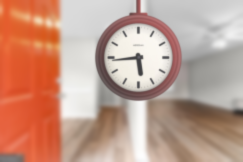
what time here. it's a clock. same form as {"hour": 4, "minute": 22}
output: {"hour": 5, "minute": 44}
